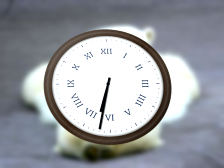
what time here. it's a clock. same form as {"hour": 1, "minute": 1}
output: {"hour": 6, "minute": 32}
